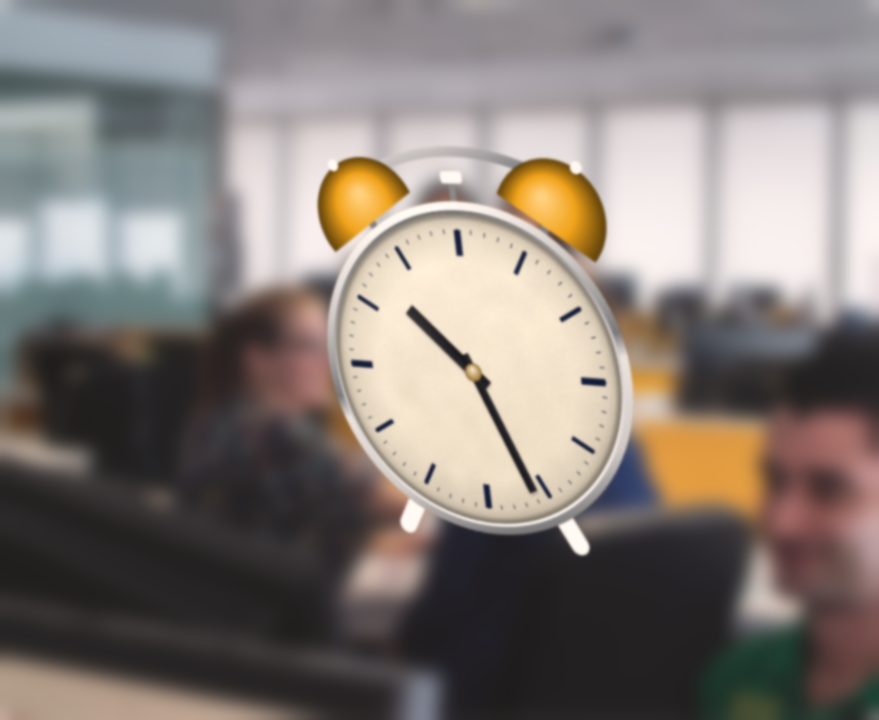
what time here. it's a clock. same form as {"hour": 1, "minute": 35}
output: {"hour": 10, "minute": 26}
